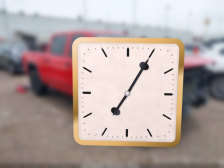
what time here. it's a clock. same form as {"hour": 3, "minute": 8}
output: {"hour": 7, "minute": 5}
